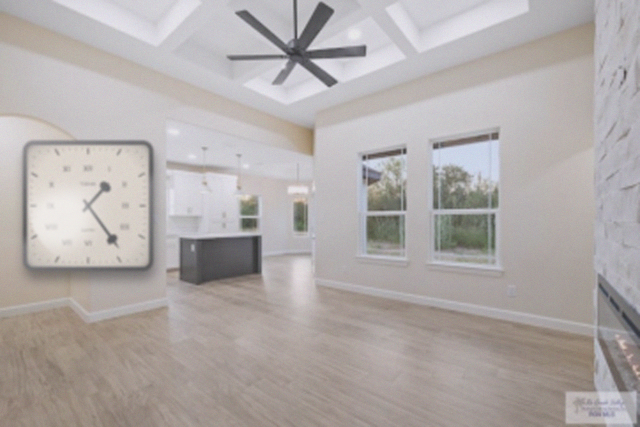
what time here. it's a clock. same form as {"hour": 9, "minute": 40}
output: {"hour": 1, "minute": 24}
